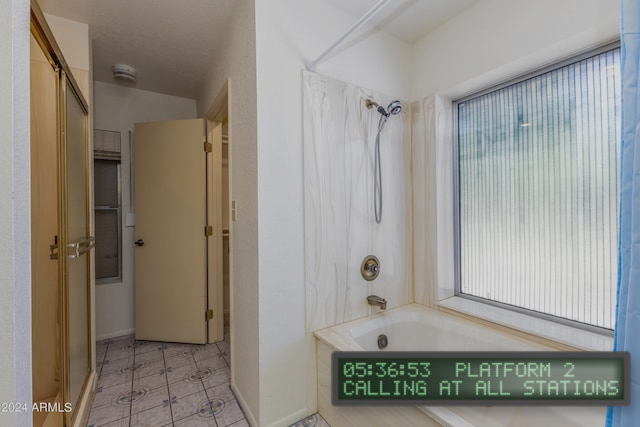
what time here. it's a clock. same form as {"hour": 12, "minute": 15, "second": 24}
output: {"hour": 5, "minute": 36, "second": 53}
